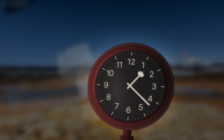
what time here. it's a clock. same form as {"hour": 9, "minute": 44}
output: {"hour": 1, "minute": 22}
